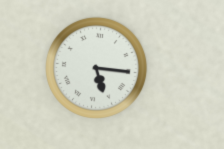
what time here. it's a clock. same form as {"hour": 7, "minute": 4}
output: {"hour": 5, "minute": 15}
